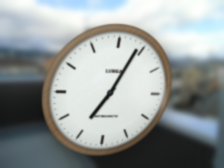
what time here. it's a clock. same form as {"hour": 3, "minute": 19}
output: {"hour": 7, "minute": 4}
